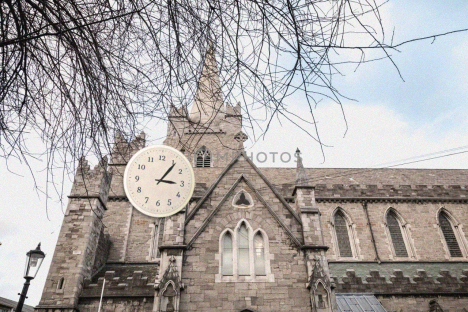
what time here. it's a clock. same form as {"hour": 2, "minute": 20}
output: {"hour": 3, "minute": 6}
